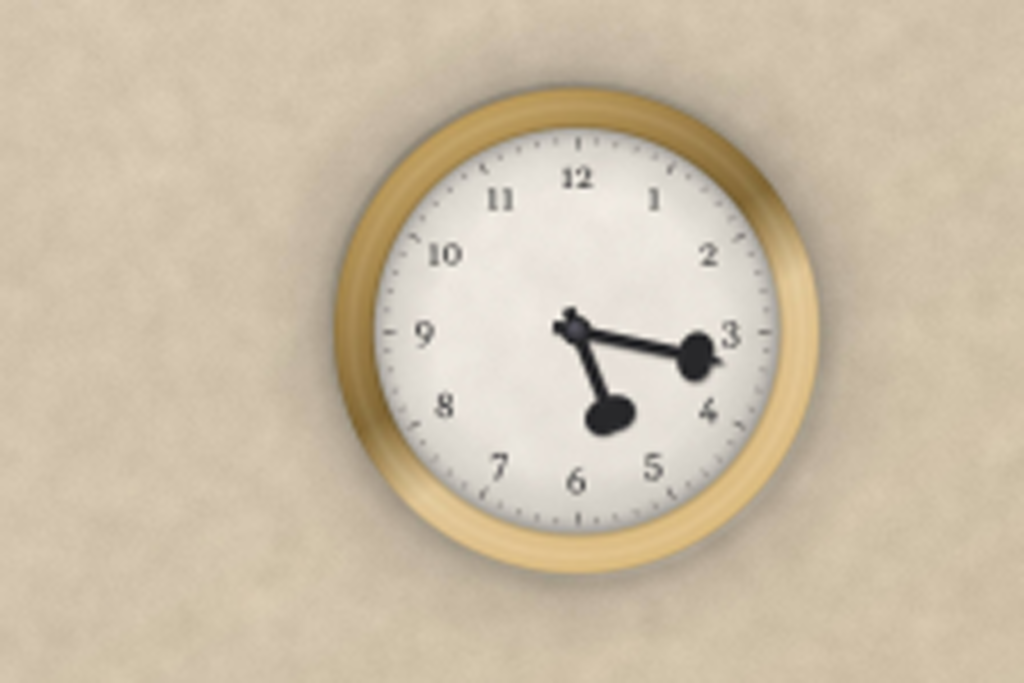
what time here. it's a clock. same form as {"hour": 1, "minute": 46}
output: {"hour": 5, "minute": 17}
